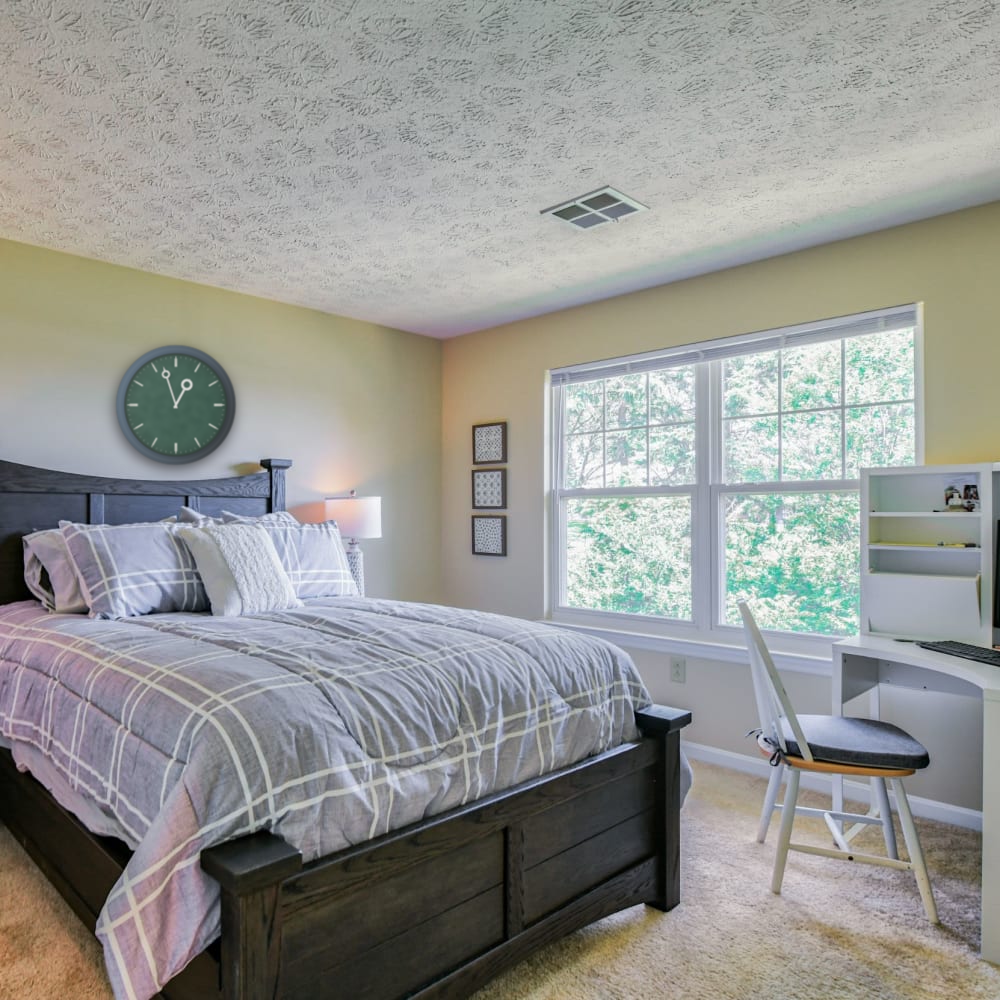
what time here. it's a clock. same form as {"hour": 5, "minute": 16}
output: {"hour": 12, "minute": 57}
